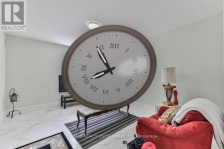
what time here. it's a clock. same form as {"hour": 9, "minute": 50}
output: {"hour": 7, "minute": 54}
